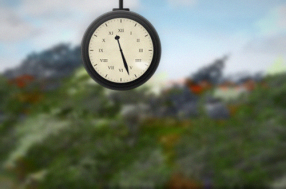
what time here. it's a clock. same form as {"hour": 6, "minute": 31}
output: {"hour": 11, "minute": 27}
